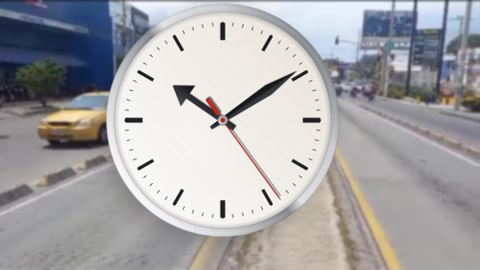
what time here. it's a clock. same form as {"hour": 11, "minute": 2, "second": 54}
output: {"hour": 10, "minute": 9, "second": 24}
